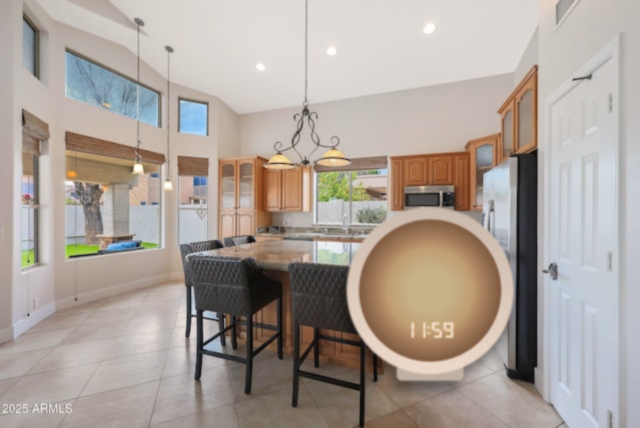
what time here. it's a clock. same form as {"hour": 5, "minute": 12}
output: {"hour": 11, "minute": 59}
